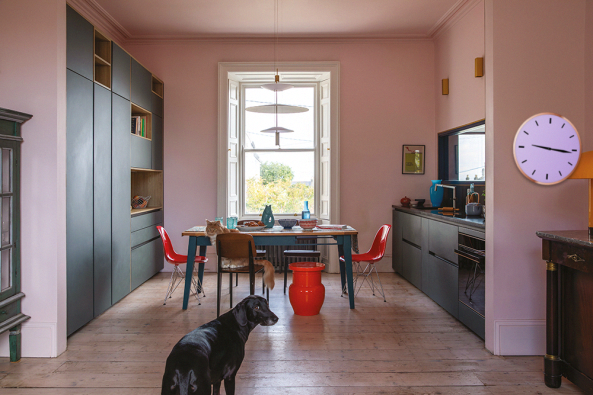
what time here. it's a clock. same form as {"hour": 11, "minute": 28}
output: {"hour": 9, "minute": 16}
